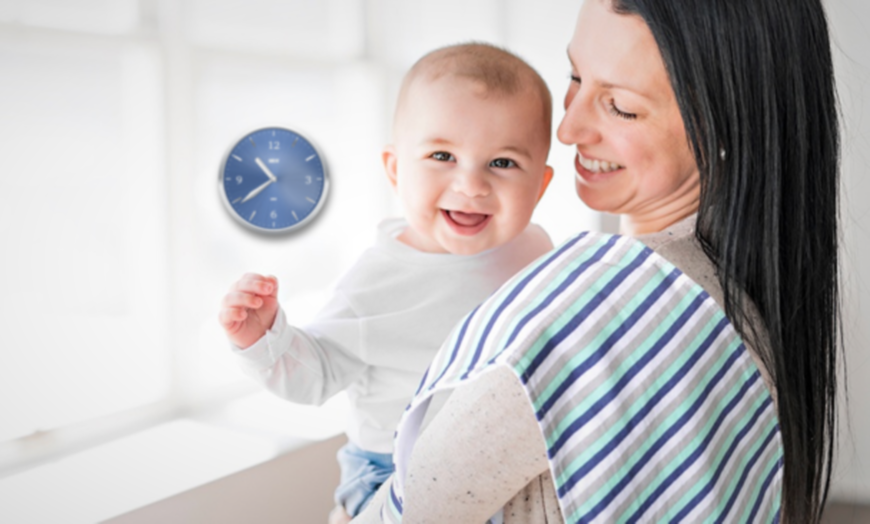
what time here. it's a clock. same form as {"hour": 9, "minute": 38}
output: {"hour": 10, "minute": 39}
